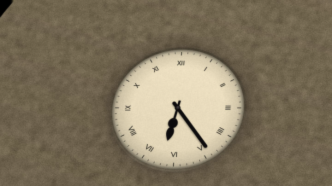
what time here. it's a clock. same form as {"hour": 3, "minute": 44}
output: {"hour": 6, "minute": 24}
